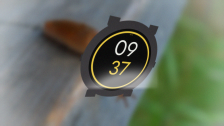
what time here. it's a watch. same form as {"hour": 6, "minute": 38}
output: {"hour": 9, "minute": 37}
